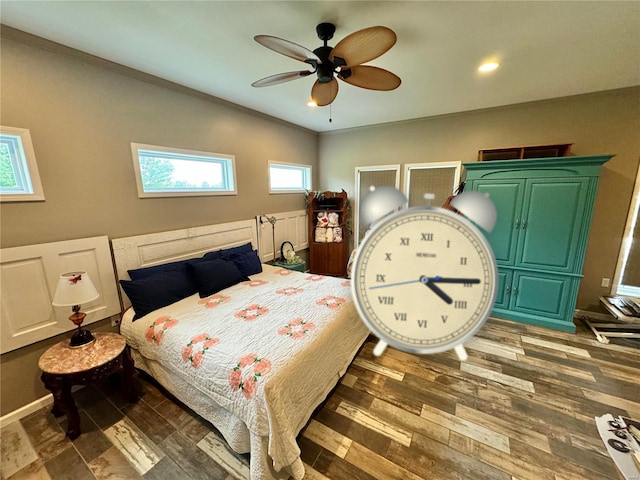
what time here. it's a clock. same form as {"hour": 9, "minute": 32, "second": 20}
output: {"hour": 4, "minute": 14, "second": 43}
